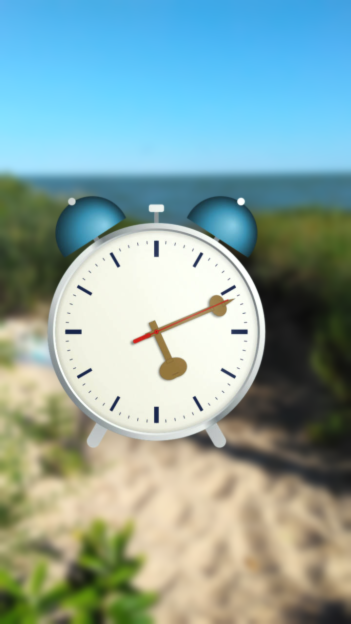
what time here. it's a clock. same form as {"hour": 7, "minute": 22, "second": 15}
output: {"hour": 5, "minute": 11, "second": 11}
